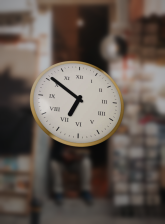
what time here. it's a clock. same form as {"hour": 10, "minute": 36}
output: {"hour": 6, "minute": 51}
